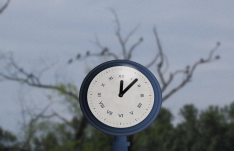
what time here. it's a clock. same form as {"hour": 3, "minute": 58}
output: {"hour": 12, "minute": 7}
